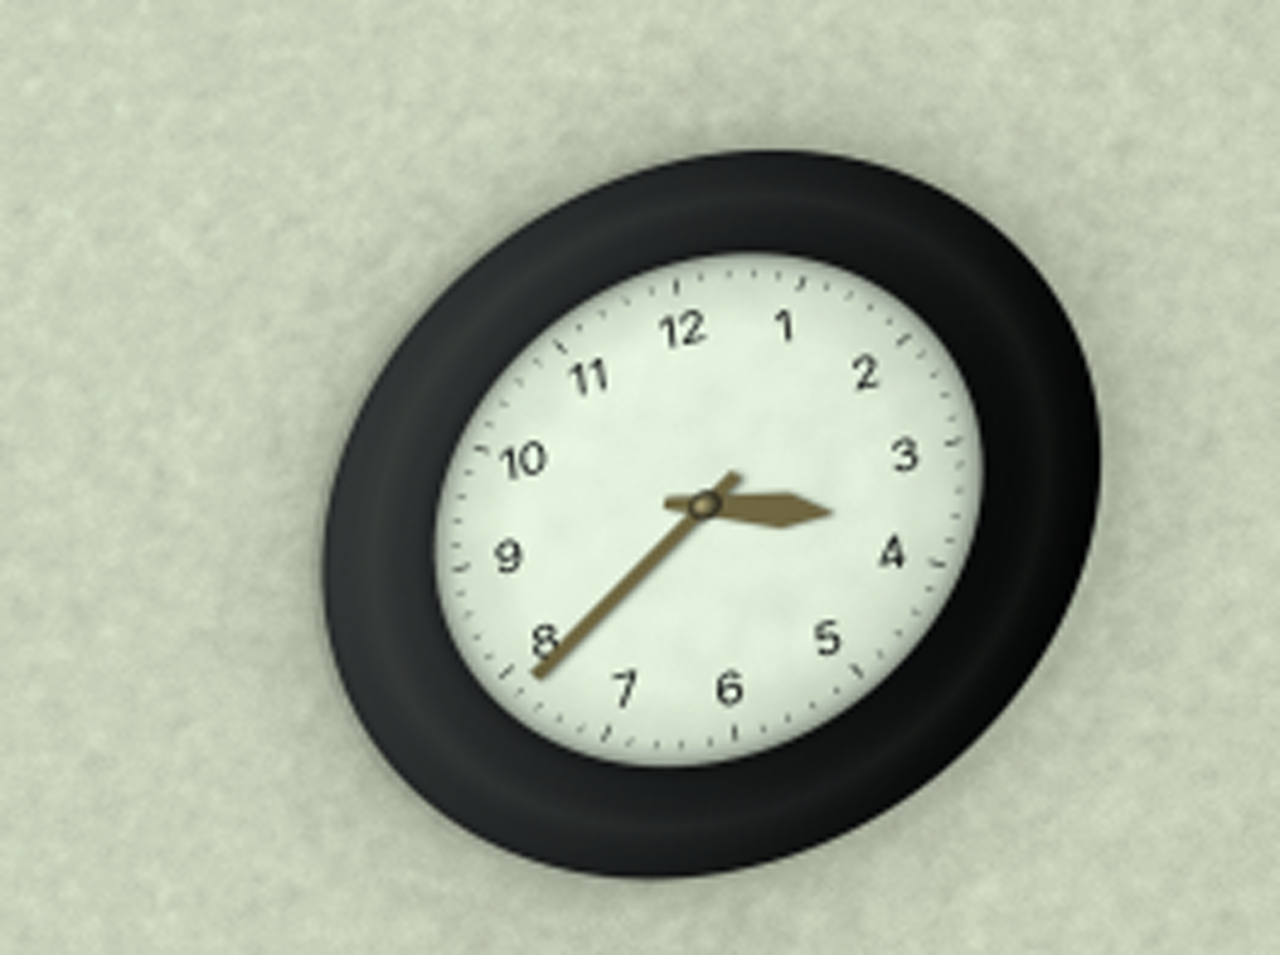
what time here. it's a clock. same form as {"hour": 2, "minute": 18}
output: {"hour": 3, "minute": 39}
